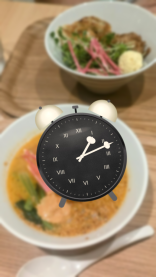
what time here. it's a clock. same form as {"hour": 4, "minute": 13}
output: {"hour": 1, "minute": 12}
